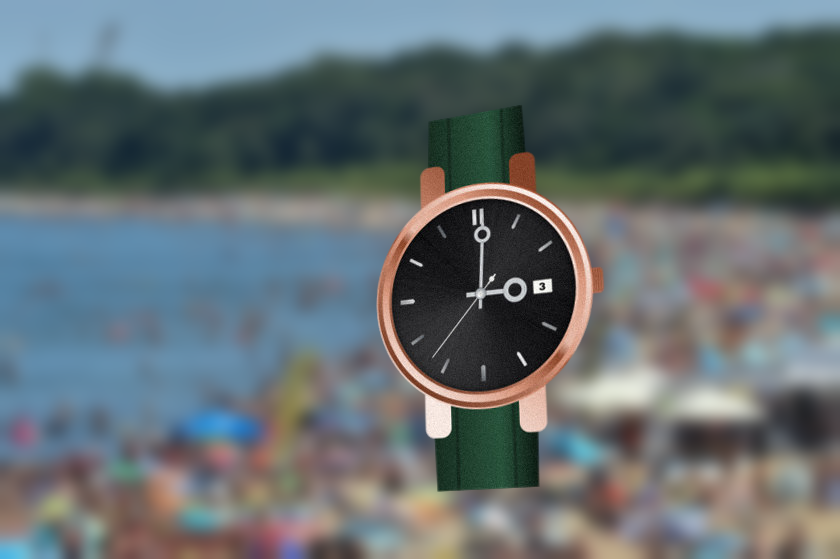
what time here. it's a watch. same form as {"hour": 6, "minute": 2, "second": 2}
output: {"hour": 3, "minute": 0, "second": 37}
